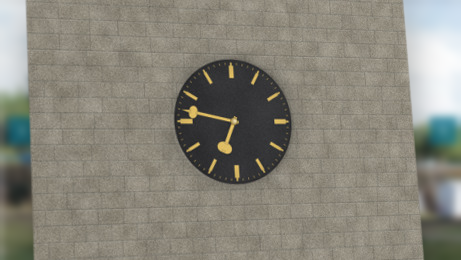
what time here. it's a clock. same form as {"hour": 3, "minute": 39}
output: {"hour": 6, "minute": 47}
